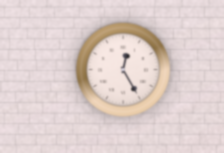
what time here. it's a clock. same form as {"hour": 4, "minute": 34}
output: {"hour": 12, "minute": 25}
